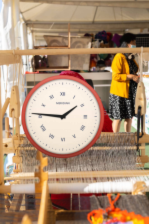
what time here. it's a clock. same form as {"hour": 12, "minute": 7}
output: {"hour": 1, "minute": 46}
